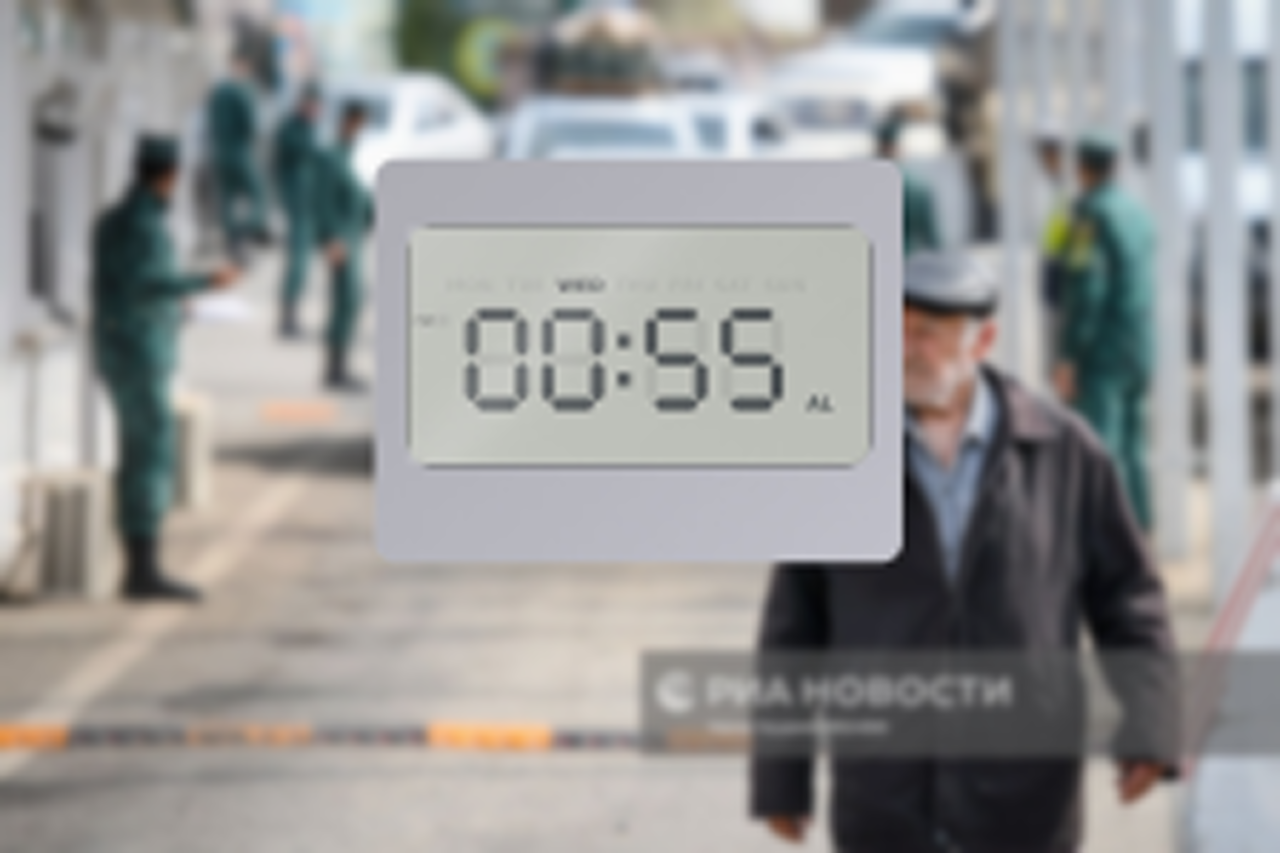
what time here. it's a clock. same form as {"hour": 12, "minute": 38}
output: {"hour": 0, "minute": 55}
